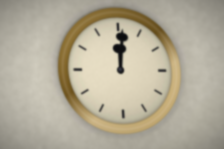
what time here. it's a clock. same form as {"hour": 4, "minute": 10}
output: {"hour": 12, "minute": 1}
